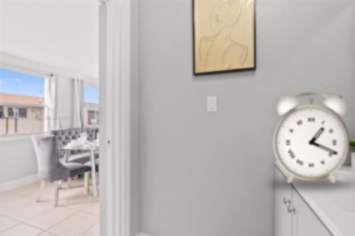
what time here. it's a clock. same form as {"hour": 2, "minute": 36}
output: {"hour": 1, "minute": 19}
